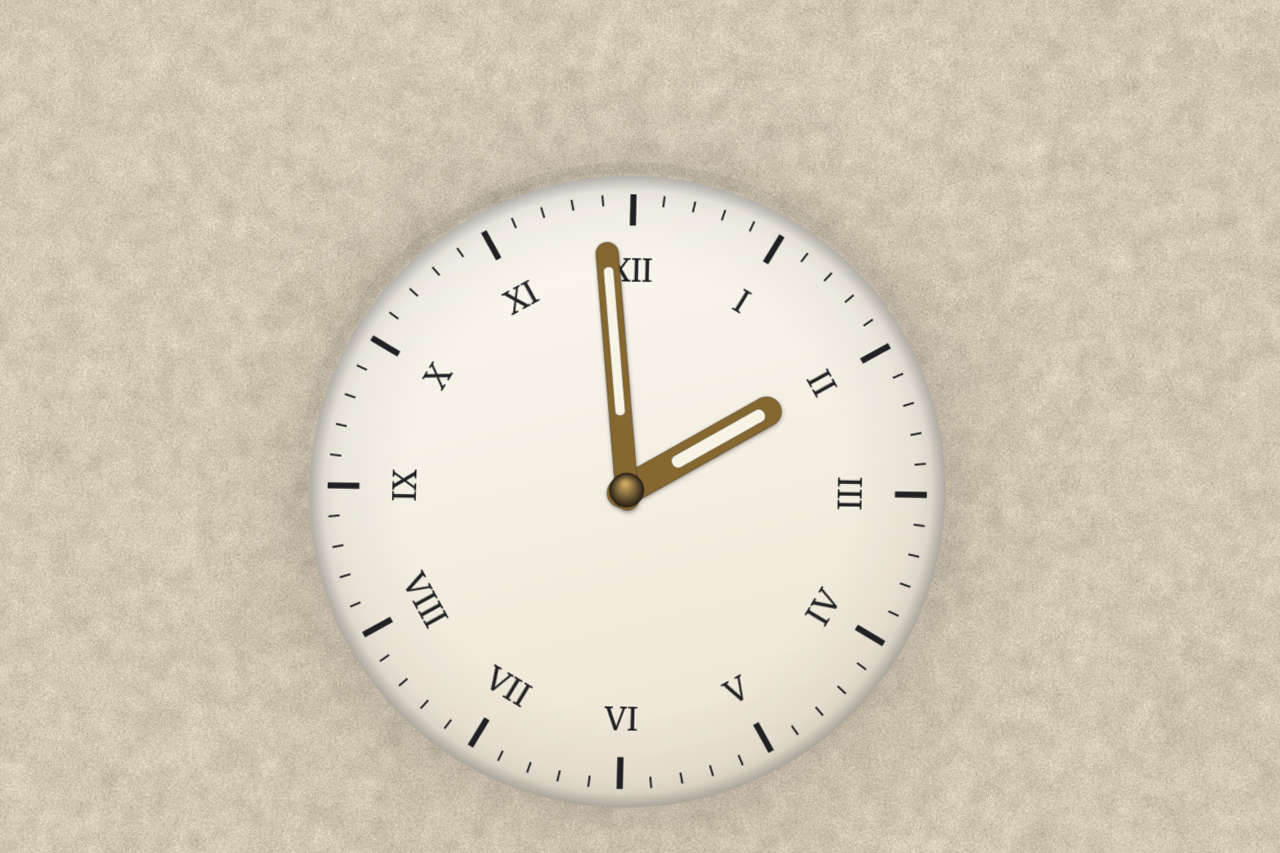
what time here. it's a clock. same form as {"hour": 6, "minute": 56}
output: {"hour": 1, "minute": 59}
